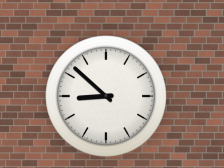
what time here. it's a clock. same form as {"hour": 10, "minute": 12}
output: {"hour": 8, "minute": 52}
